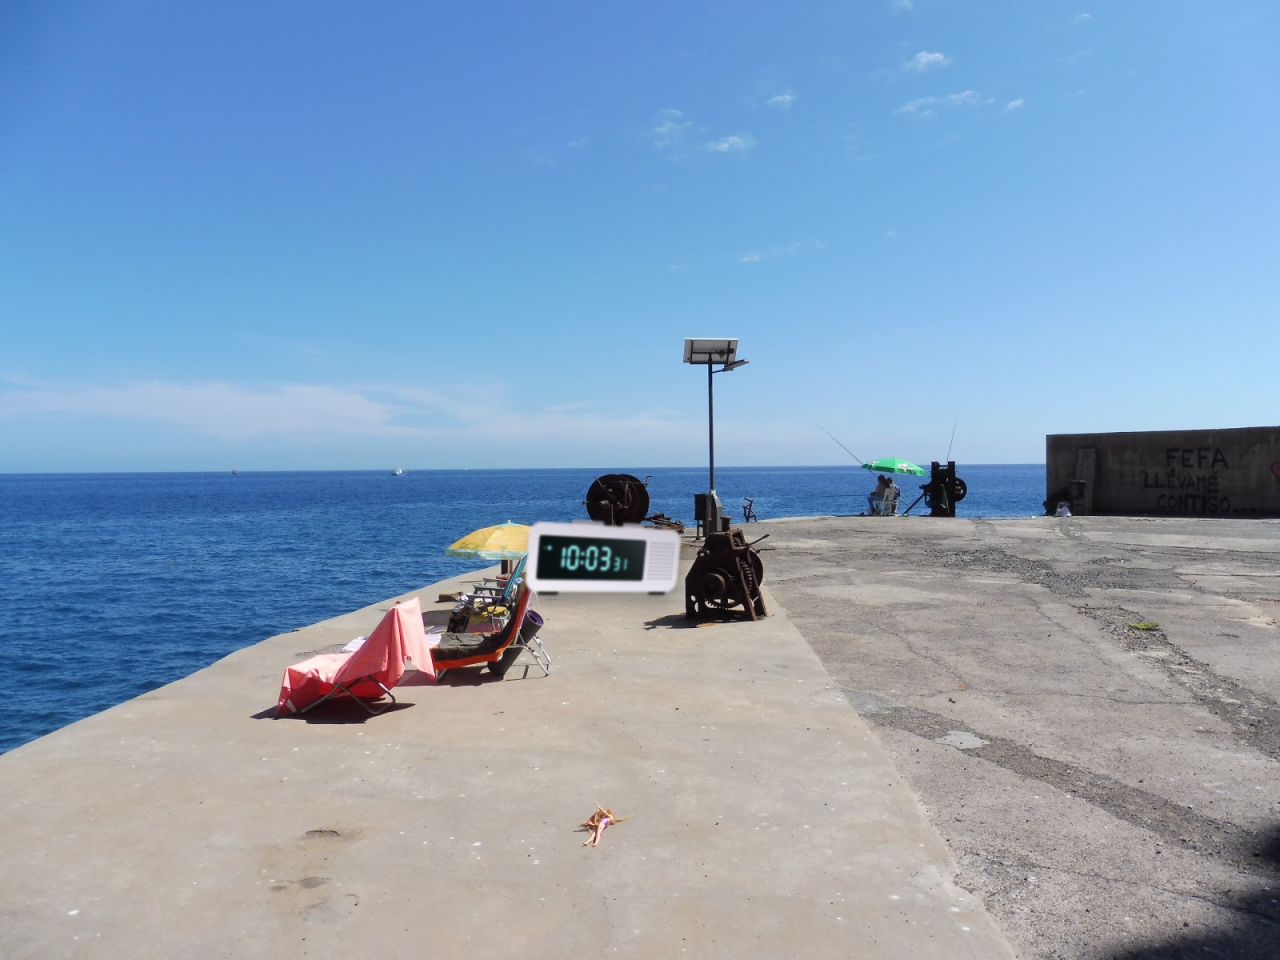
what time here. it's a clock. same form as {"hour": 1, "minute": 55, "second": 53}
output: {"hour": 10, "minute": 3, "second": 31}
